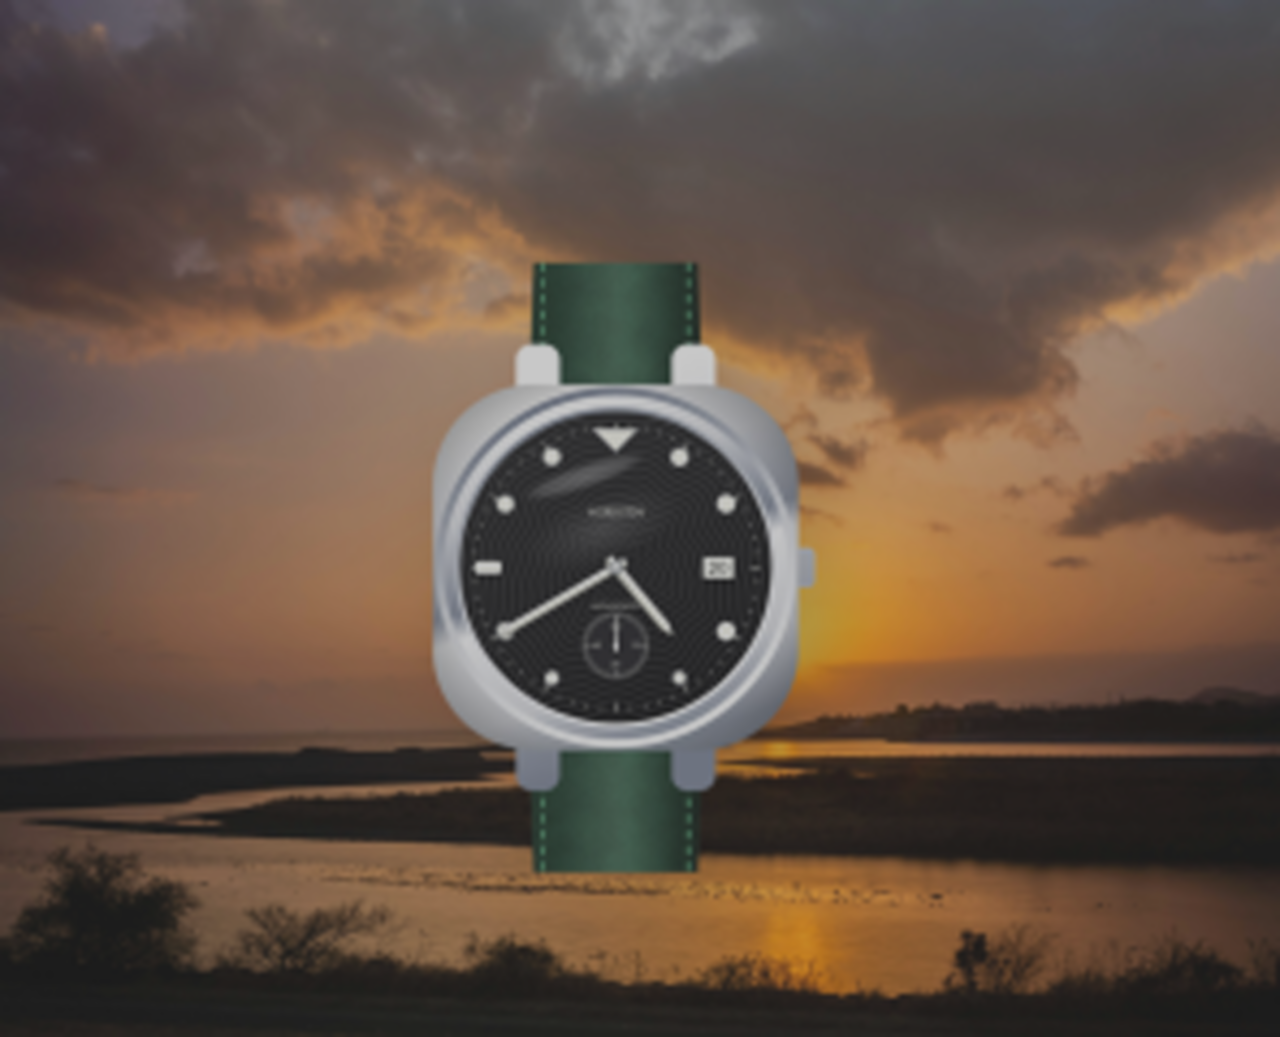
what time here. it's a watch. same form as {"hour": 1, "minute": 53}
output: {"hour": 4, "minute": 40}
